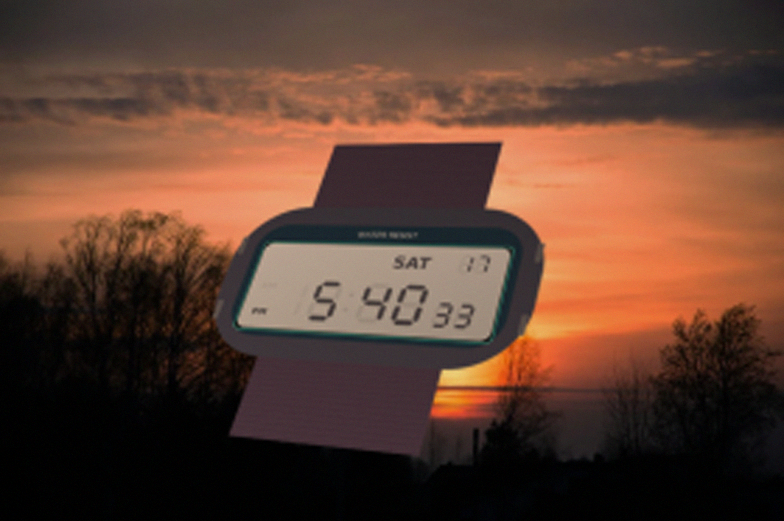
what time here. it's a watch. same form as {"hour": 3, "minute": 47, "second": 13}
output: {"hour": 5, "minute": 40, "second": 33}
